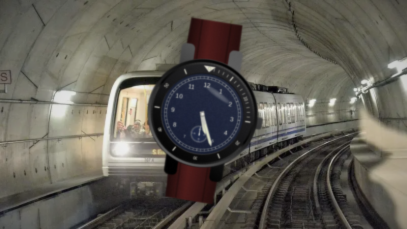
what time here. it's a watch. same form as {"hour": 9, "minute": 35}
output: {"hour": 5, "minute": 26}
